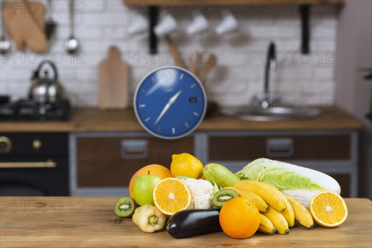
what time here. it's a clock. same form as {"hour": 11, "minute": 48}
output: {"hour": 1, "minute": 37}
